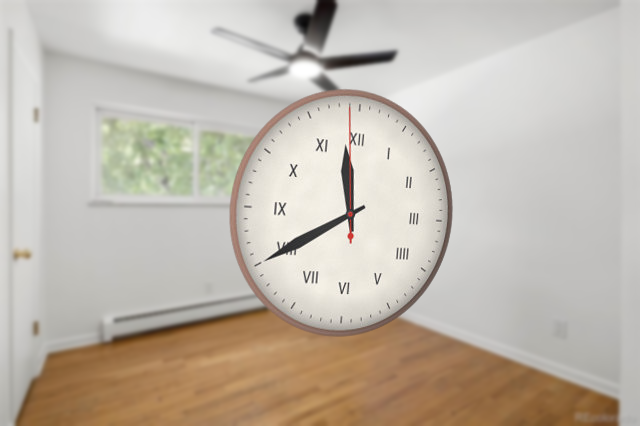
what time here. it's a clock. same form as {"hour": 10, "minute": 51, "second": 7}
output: {"hour": 11, "minute": 39, "second": 59}
